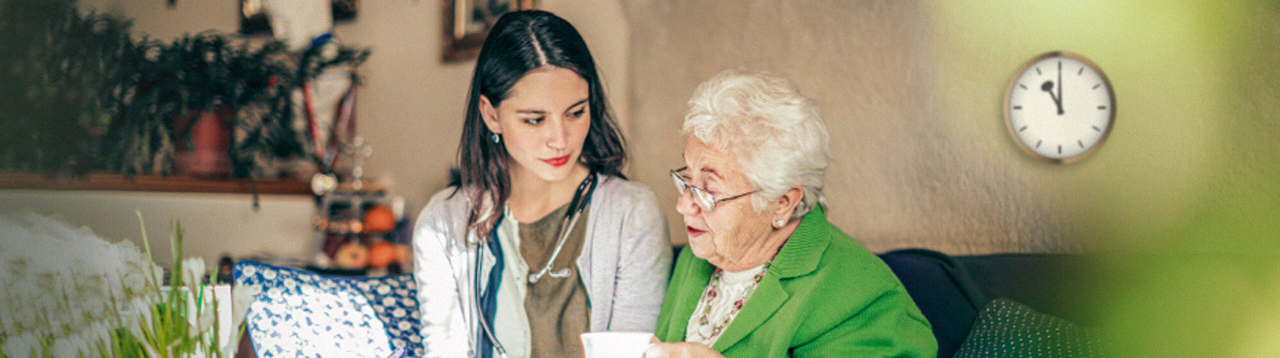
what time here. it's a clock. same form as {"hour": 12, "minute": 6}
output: {"hour": 11, "minute": 0}
